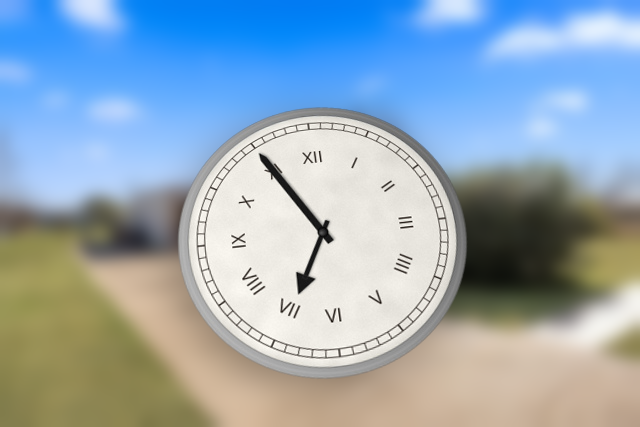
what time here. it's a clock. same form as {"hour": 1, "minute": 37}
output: {"hour": 6, "minute": 55}
